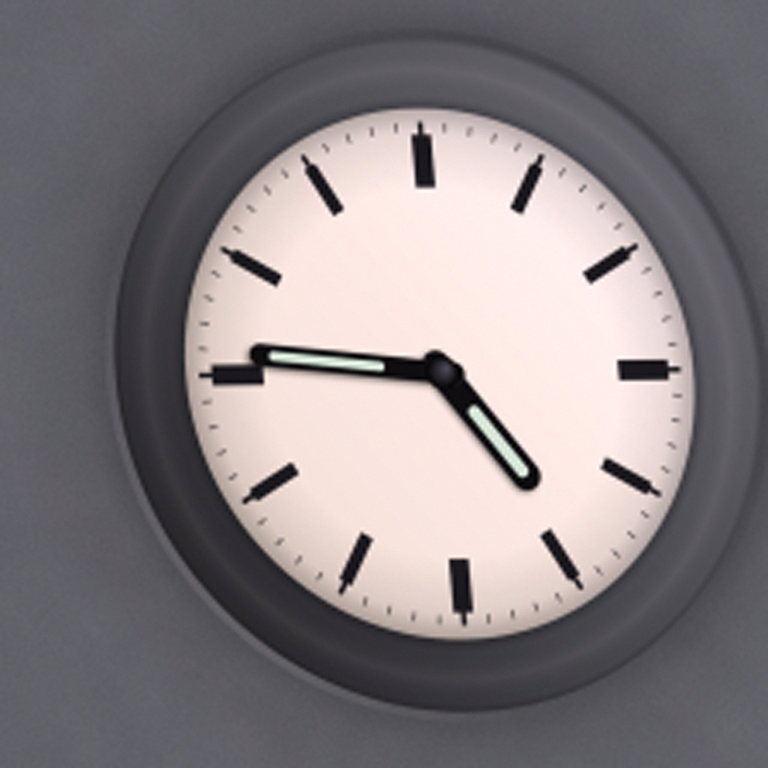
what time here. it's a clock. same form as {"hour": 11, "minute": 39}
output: {"hour": 4, "minute": 46}
